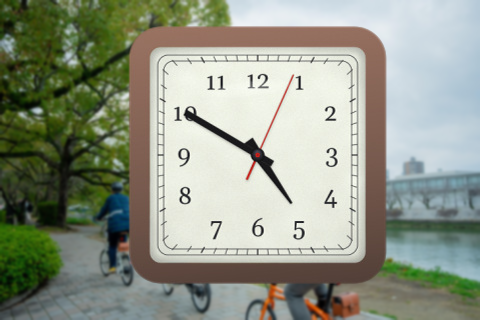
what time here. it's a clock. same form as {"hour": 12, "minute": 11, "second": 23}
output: {"hour": 4, "minute": 50, "second": 4}
